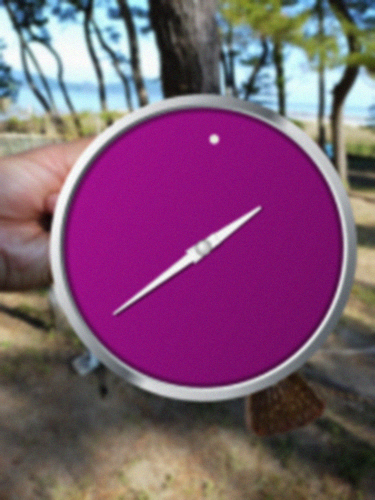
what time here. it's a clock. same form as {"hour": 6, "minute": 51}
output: {"hour": 1, "minute": 38}
